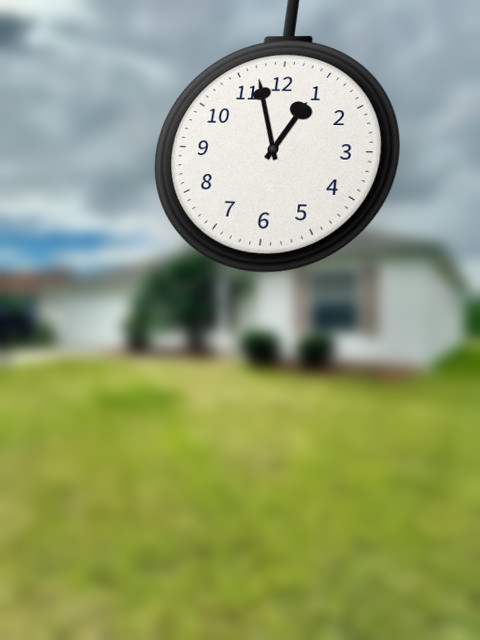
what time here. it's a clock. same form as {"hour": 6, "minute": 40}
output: {"hour": 12, "minute": 57}
